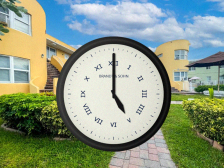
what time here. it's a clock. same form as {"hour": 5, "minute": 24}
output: {"hour": 5, "minute": 0}
